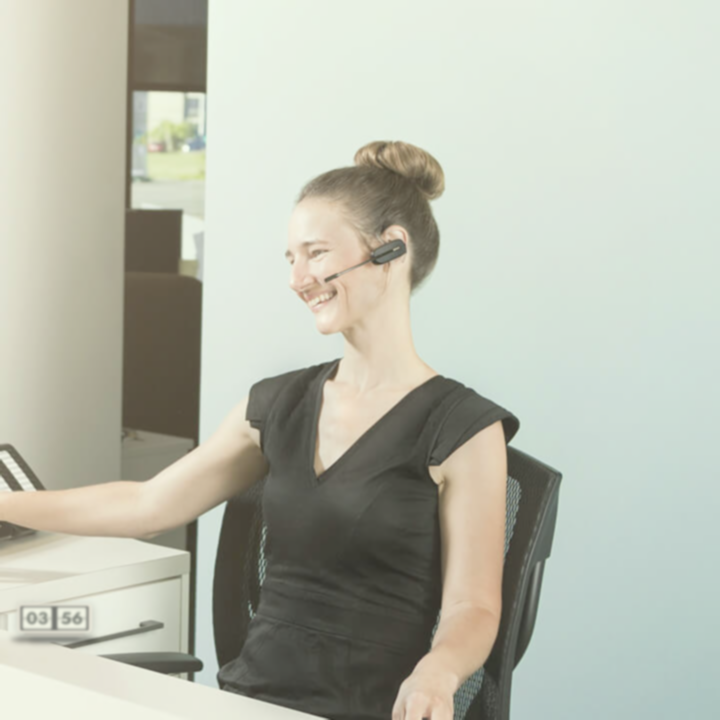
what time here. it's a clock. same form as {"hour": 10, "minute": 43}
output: {"hour": 3, "minute": 56}
